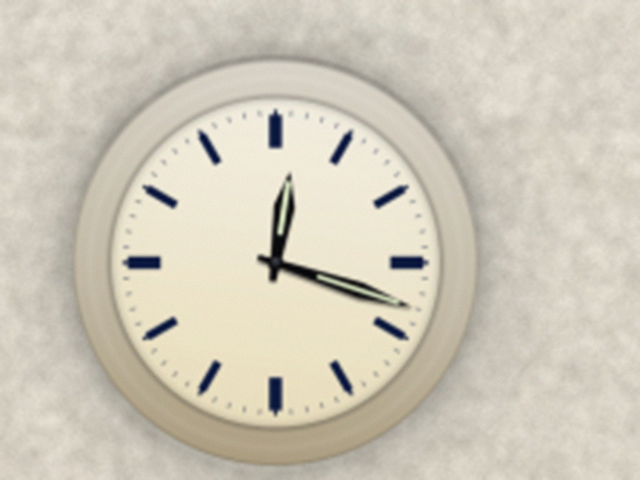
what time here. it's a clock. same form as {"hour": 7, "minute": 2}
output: {"hour": 12, "minute": 18}
